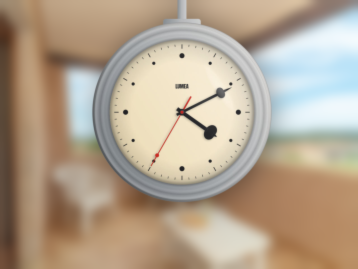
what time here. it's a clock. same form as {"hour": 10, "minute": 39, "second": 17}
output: {"hour": 4, "minute": 10, "second": 35}
